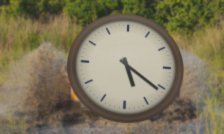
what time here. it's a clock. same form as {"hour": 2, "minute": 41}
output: {"hour": 5, "minute": 21}
